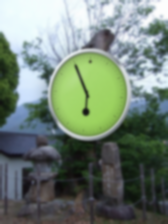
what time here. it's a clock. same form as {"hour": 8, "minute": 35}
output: {"hour": 5, "minute": 55}
